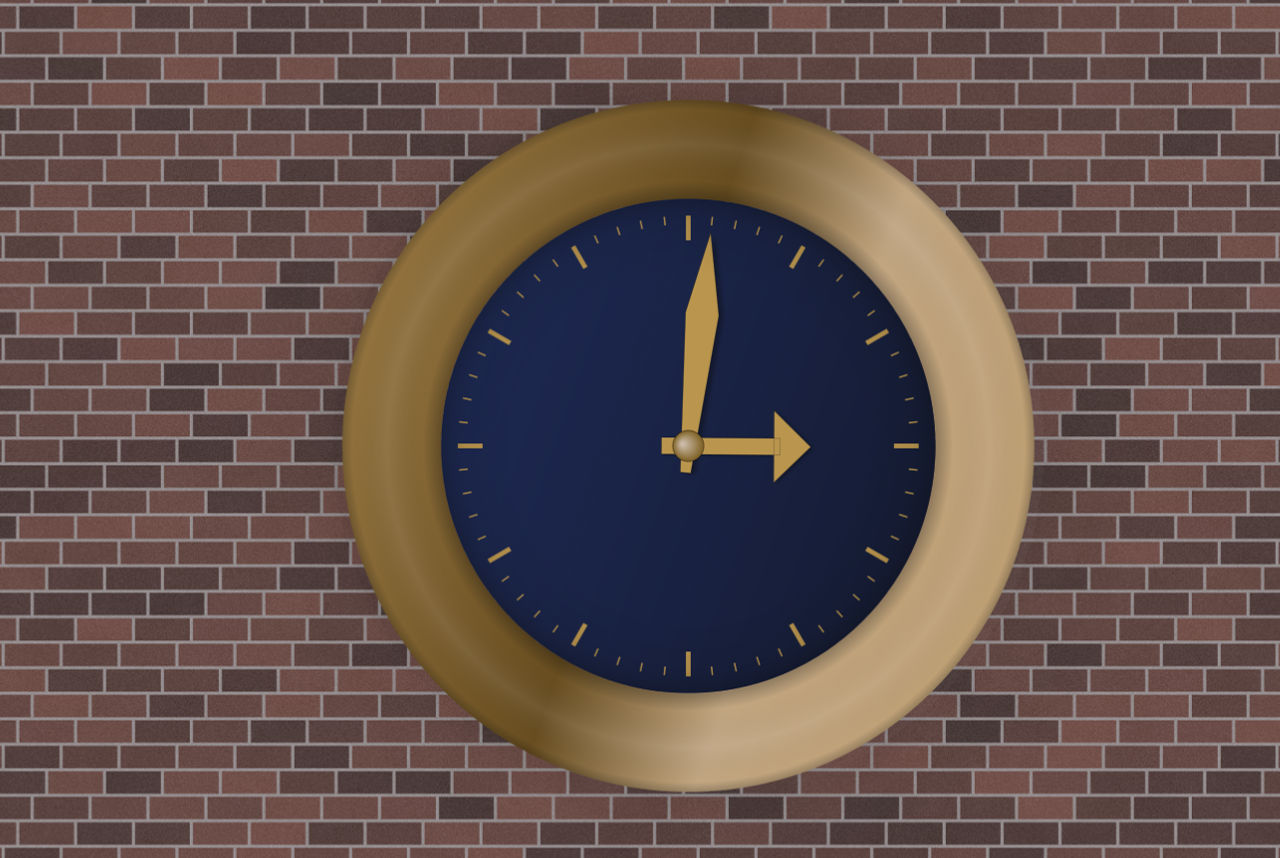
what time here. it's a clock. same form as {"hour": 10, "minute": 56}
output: {"hour": 3, "minute": 1}
